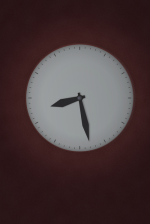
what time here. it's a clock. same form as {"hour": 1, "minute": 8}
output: {"hour": 8, "minute": 28}
